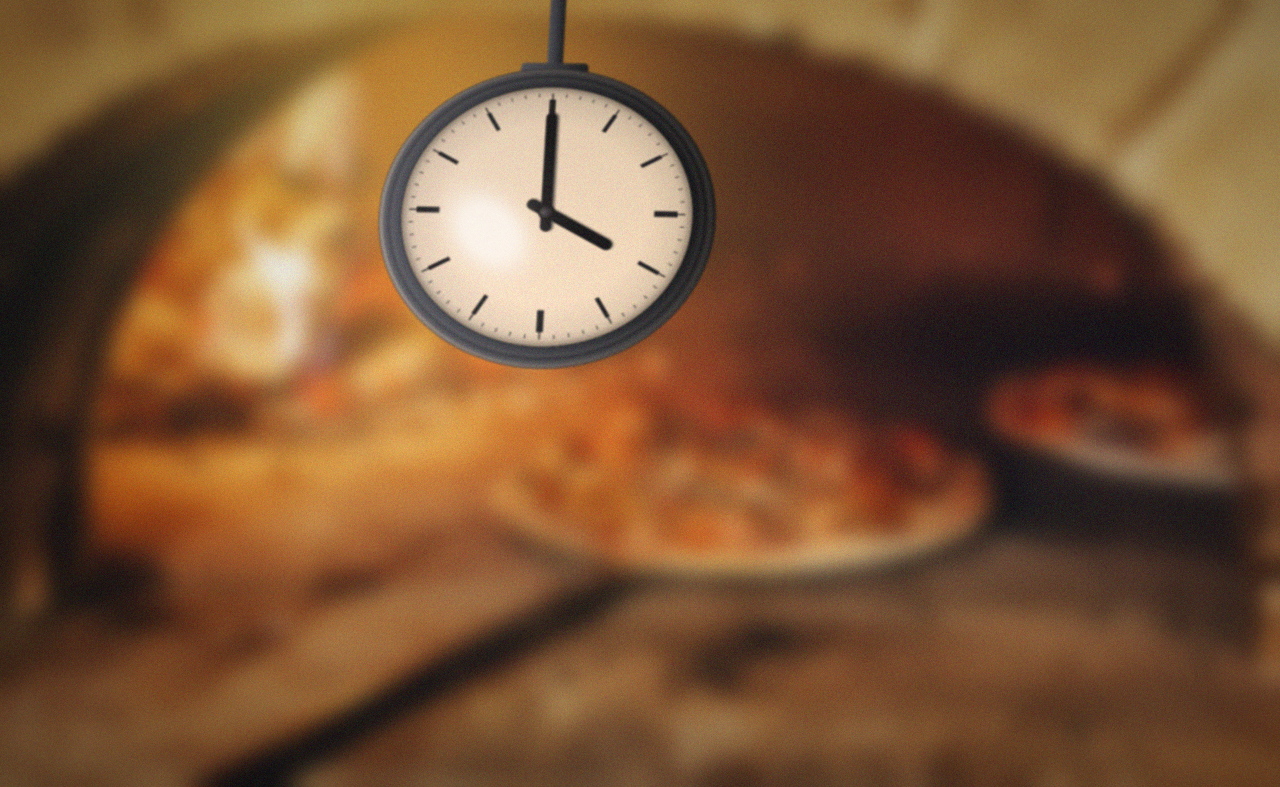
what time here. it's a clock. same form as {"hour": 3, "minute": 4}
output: {"hour": 4, "minute": 0}
